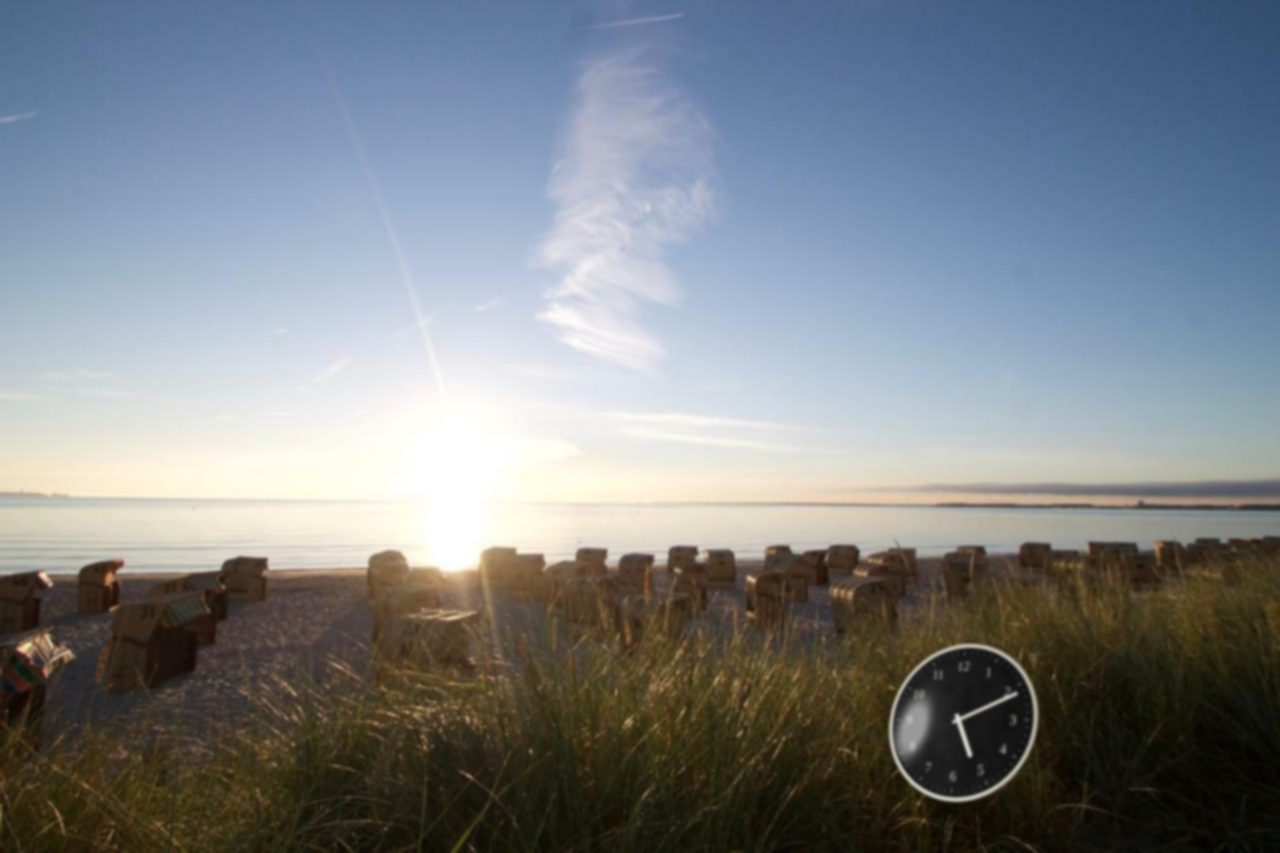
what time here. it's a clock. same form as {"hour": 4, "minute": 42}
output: {"hour": 5, "minute": 11}
